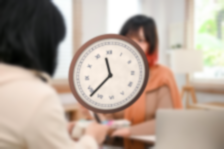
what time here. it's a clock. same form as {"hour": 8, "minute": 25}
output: {"hour": 11, "minute": 38}
